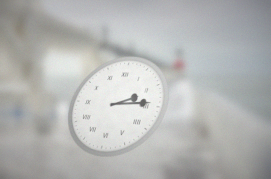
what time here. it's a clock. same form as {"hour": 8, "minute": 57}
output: {"hour": 2, "minute": 14}
